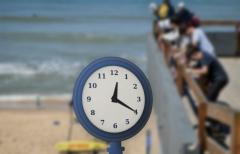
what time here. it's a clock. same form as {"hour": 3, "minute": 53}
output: {"hour": 12, "minute": 20}
